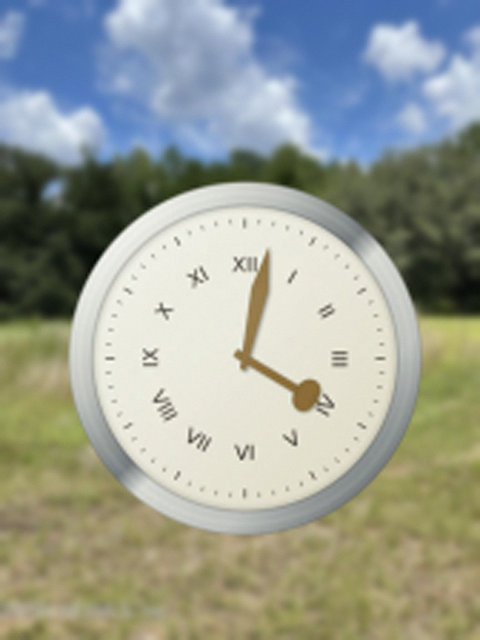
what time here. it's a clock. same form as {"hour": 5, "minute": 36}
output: {"hour": 4, "minute": 2}
